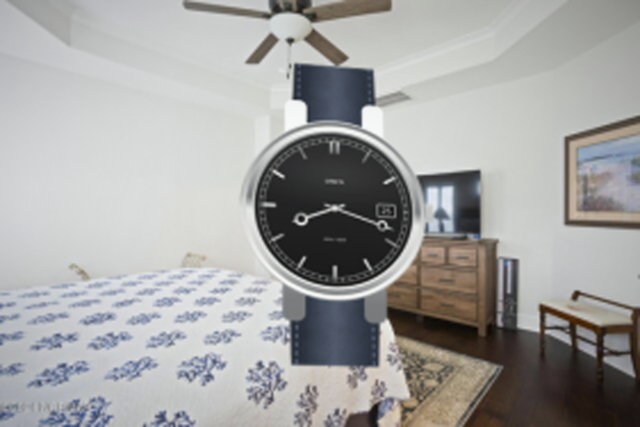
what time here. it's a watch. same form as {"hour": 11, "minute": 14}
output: {"hour": 8, "minute": 18}
